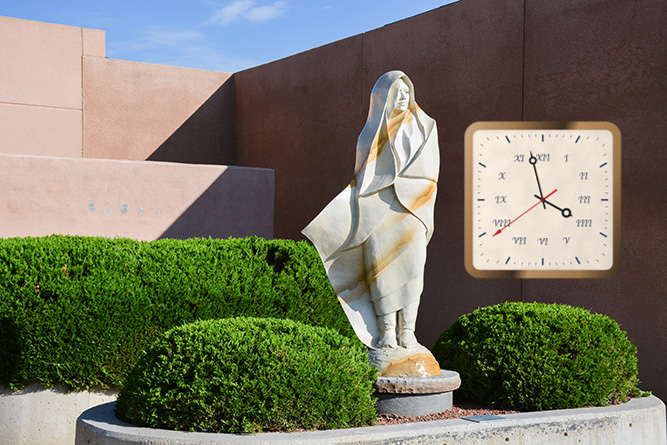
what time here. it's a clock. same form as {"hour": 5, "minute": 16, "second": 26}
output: {"hour": 3, "minute": 57, "second": 39}
